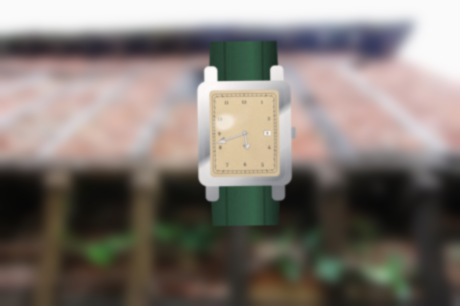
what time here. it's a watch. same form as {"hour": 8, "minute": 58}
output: {"hour": 5, "minute": 42}
